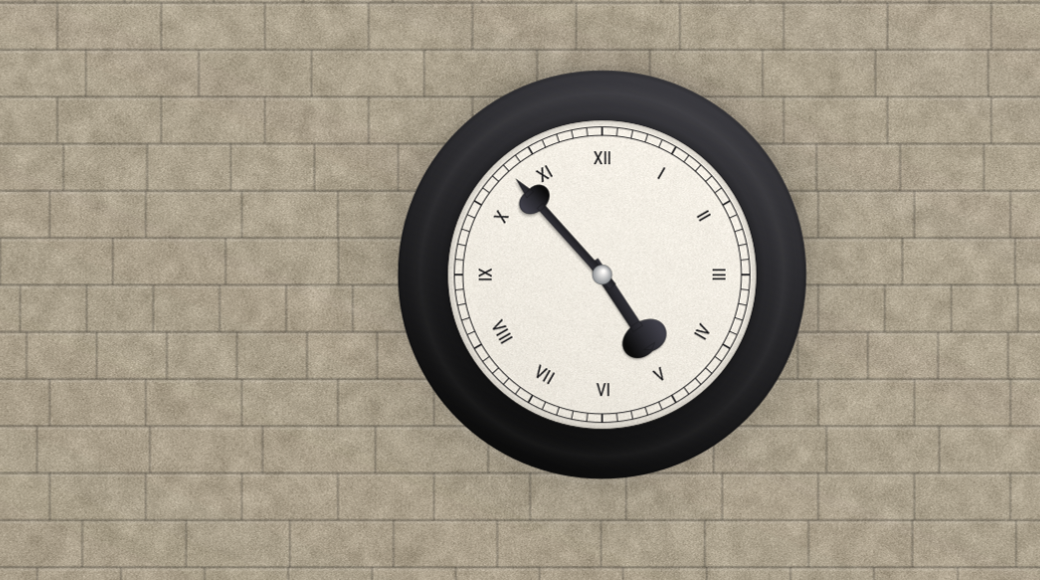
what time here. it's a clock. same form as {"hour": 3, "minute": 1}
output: {"hour": 4, "minute": 53}
